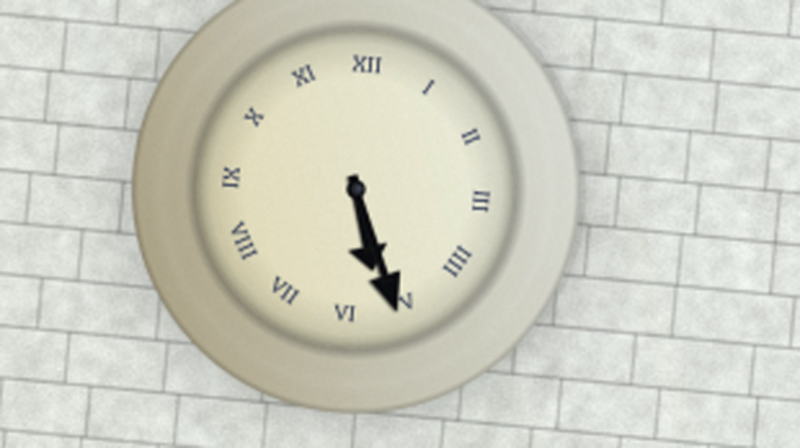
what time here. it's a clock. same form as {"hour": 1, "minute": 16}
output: {"hour": 5, "minute": 26}
